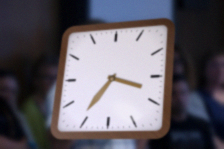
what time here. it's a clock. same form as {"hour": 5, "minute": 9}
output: {"hour": 3, "minute": 36}
